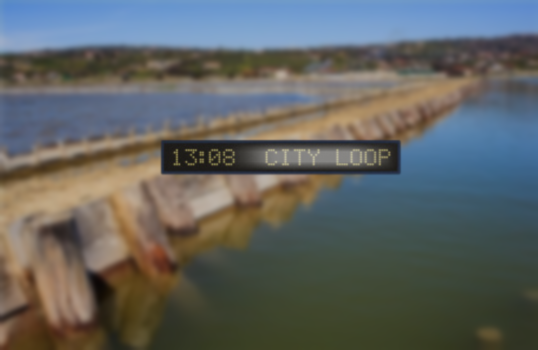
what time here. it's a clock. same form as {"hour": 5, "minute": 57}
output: {"hour": 13, "minute": 8}
